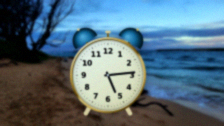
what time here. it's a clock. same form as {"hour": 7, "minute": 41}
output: {"hour": 5, "minute": 14}
